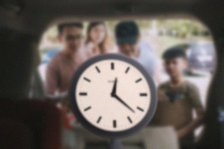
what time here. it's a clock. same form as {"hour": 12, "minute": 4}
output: {"hour": 12, "minute": 22}
